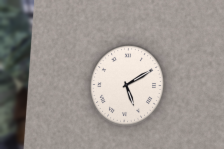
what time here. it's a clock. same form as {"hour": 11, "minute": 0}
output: {"hour": 5, "minute": 10}
